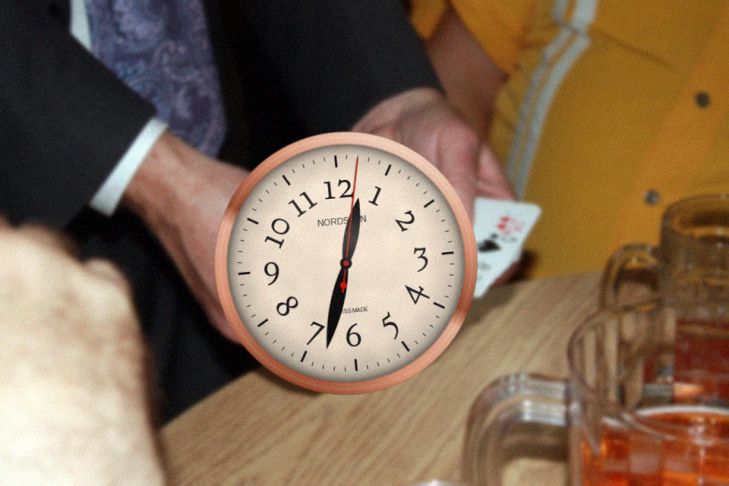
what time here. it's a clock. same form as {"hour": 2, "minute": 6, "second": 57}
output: {"hour": 12, "minute": 33, "second": 2}
